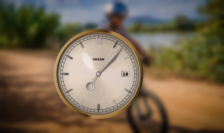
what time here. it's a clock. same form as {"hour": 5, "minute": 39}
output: {"hour": 7, "minute": 7}
